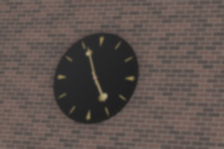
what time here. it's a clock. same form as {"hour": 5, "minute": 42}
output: {"hour": 4, "minute": 56}
